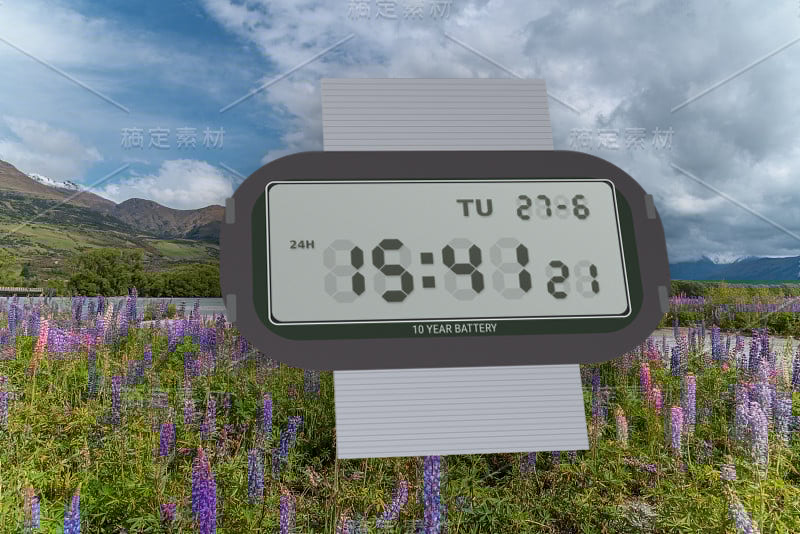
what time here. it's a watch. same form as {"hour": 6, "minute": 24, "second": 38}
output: {"hour": 15, "minute": 41, "second": 21}
